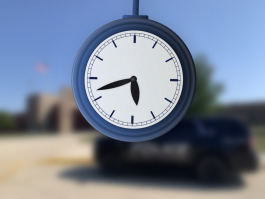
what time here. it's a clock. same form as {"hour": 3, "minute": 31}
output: {"hour": 5, "minute": 42}
